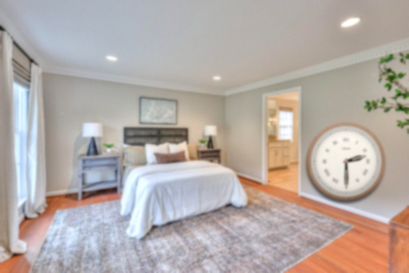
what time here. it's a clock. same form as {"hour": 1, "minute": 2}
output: {"hour": 2, "minute": 30}
